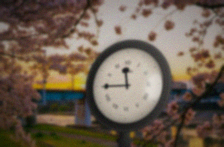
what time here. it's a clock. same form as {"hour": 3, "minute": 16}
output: {"hour": 11, "minute": 45}
